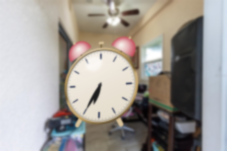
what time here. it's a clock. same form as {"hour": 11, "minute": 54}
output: {"hour": 6, "minute": 35}
